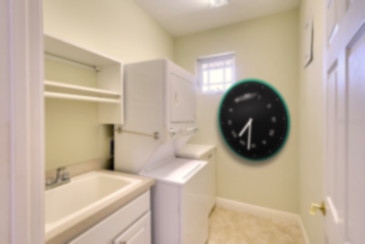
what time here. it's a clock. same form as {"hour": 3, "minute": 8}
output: {"hour": 7, "minute": 32}
